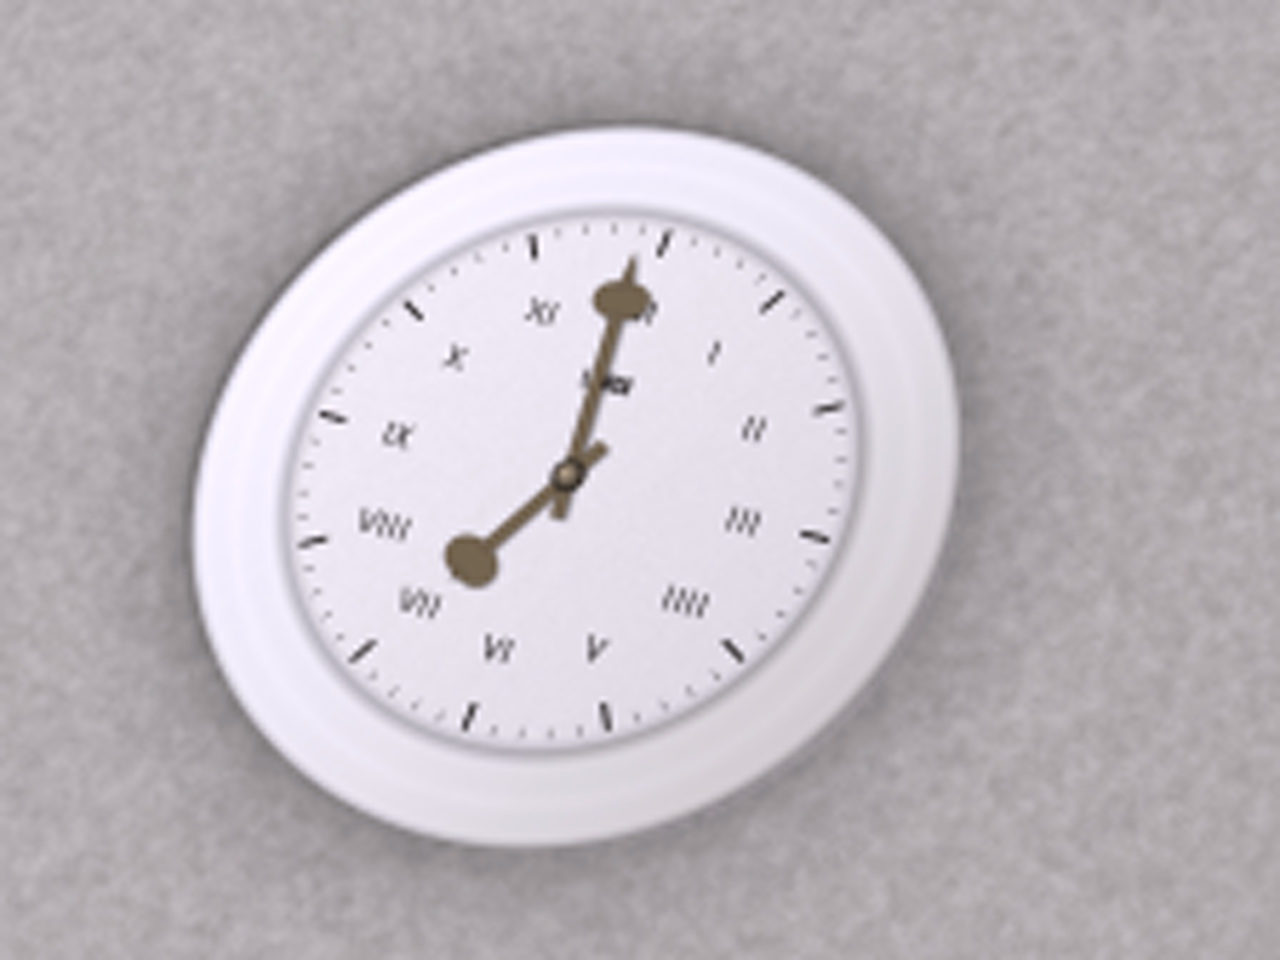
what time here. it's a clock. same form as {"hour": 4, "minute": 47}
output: {"hour": 6, "minute": 59}
